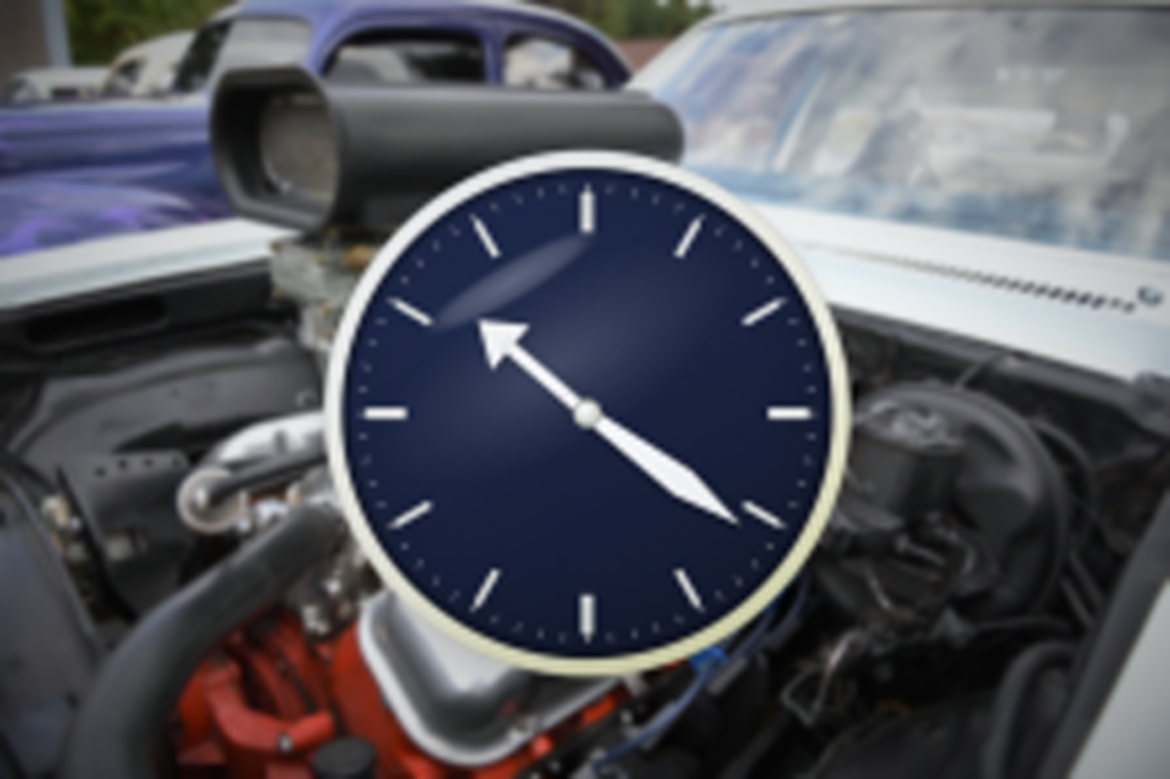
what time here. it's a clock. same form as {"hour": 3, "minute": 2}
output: {"hour": 10, "minute": 21}
